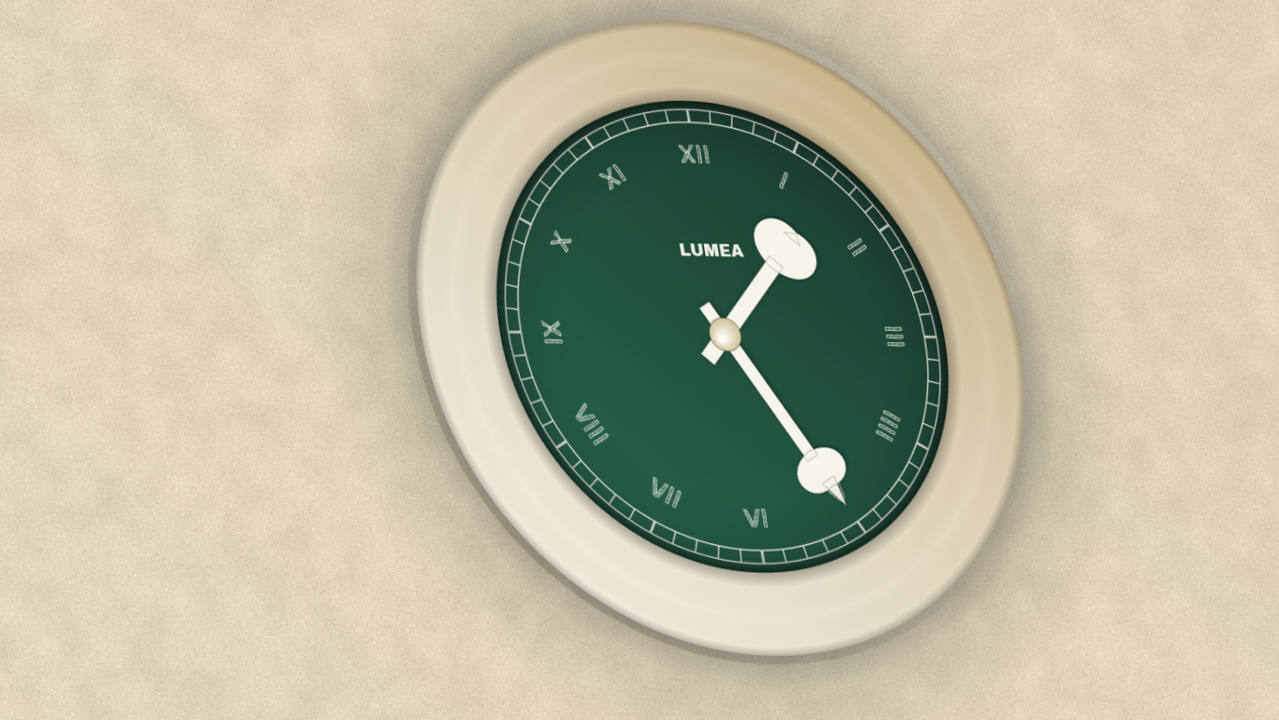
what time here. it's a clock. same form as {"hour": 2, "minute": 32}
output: {"hour": 1, "minute": 25}
